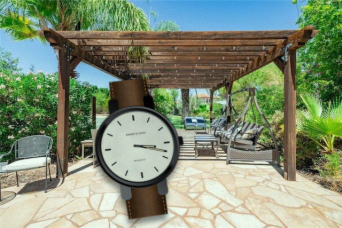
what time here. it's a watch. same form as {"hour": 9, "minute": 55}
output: {"hour": 3, "minute": 18}
